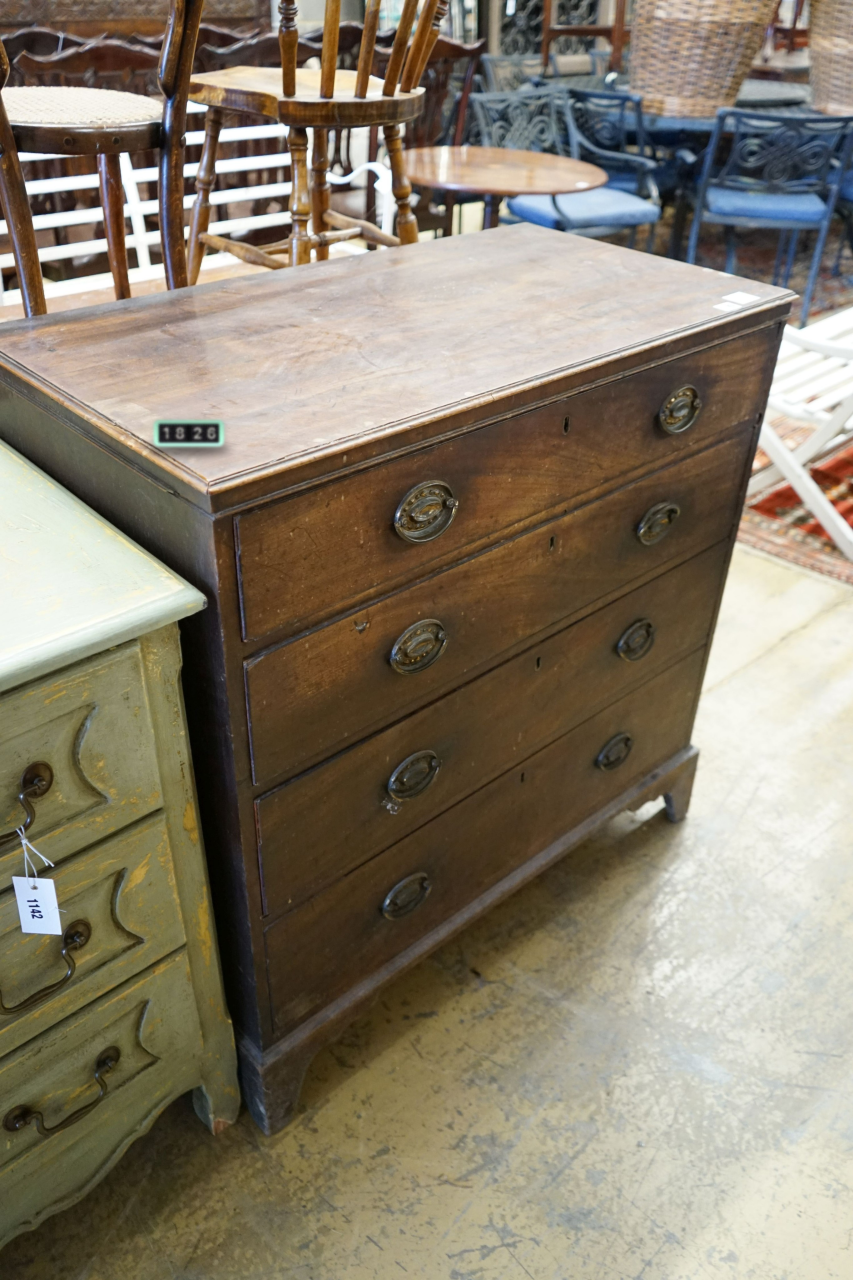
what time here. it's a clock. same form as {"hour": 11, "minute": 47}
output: {"hour": 18, "minute": 26}
